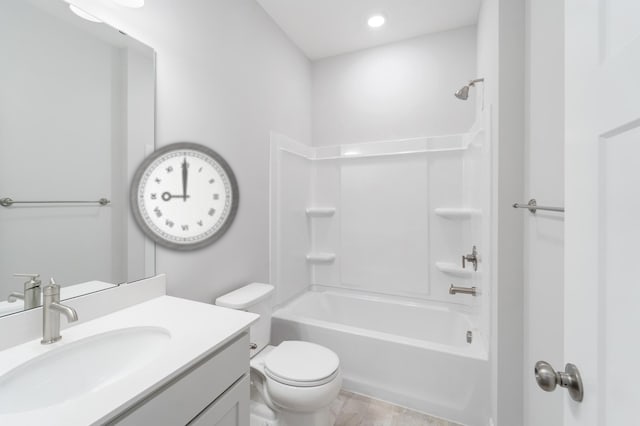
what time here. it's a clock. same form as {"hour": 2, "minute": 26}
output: {"hour": 9, "minute": 0}
